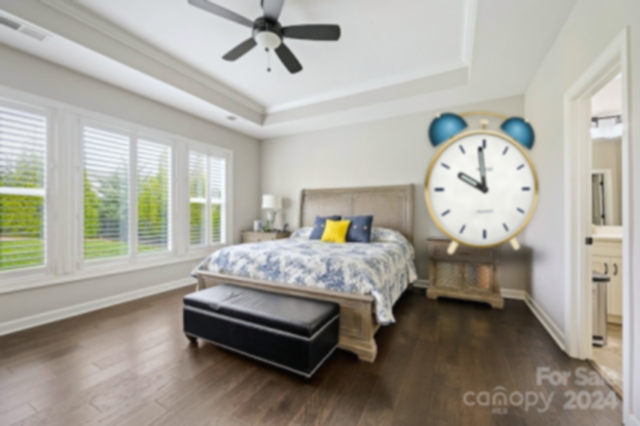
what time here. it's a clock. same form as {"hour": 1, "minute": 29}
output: {"hour": 9, "minute": 59}
